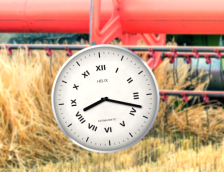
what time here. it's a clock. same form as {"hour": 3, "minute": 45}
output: {"hour": 8, "minute": 18}
